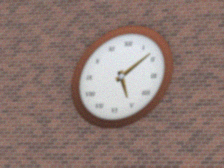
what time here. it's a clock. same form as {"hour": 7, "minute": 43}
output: {"hour": 5, "minute": 8}
